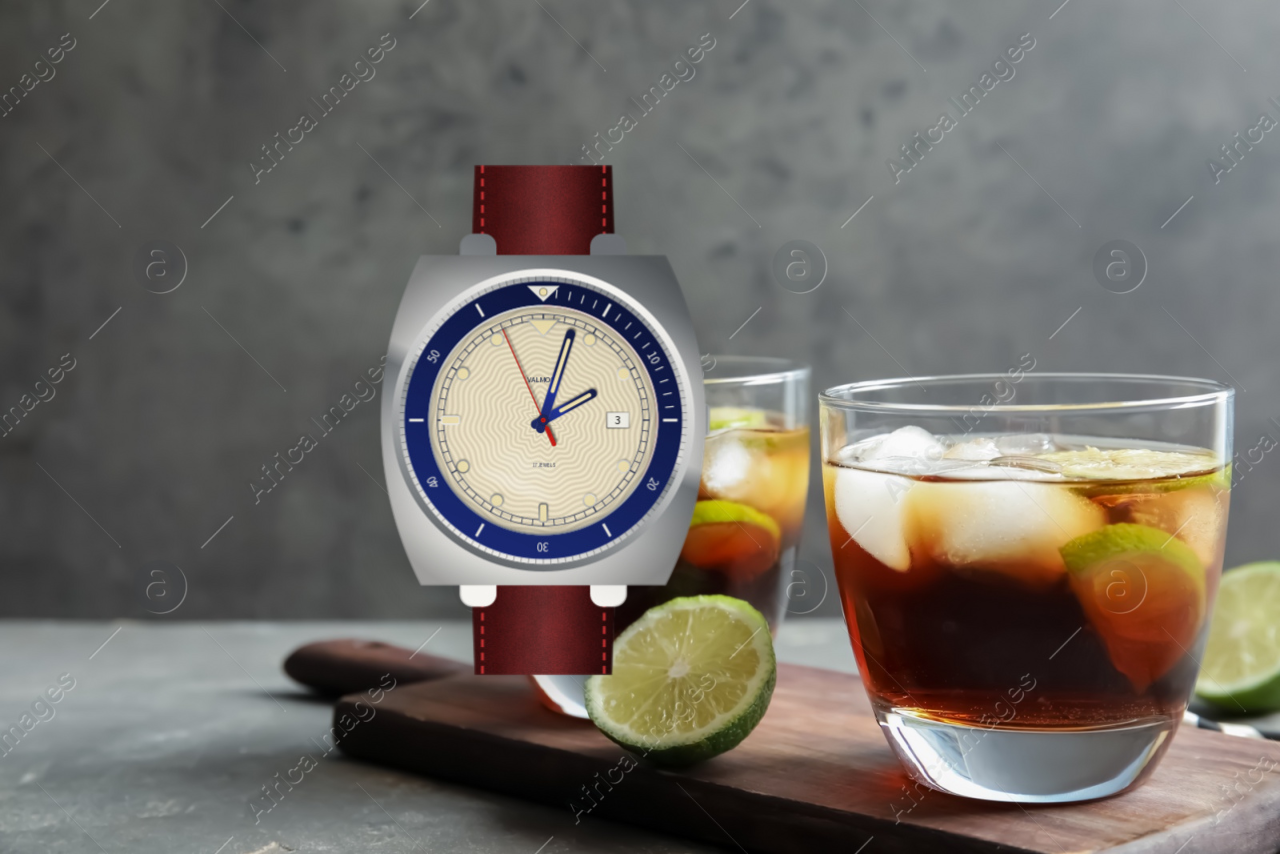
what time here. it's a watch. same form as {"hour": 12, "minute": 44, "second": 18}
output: {"hour": 2, "minute": 2, "second": 56}
